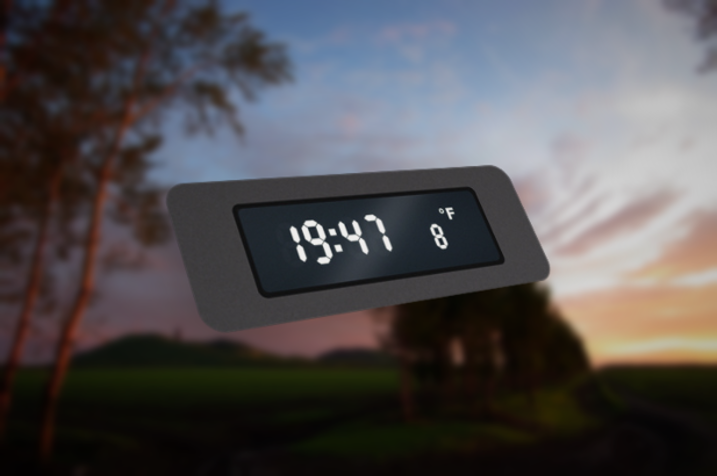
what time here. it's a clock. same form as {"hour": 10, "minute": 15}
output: {"hour": 19, "minute": 47}
